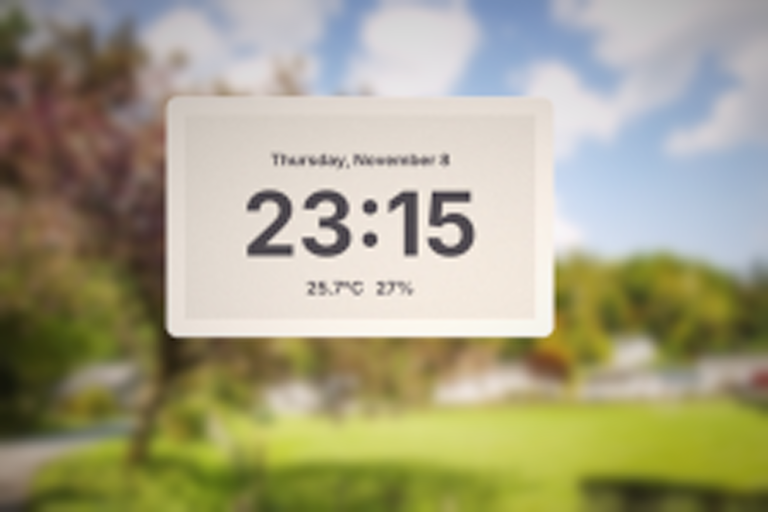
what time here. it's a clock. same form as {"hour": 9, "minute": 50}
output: {"hour": 23, "minute": 15}
